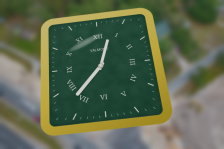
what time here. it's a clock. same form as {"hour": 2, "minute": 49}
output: {"hour": 12, "minute": 37}
